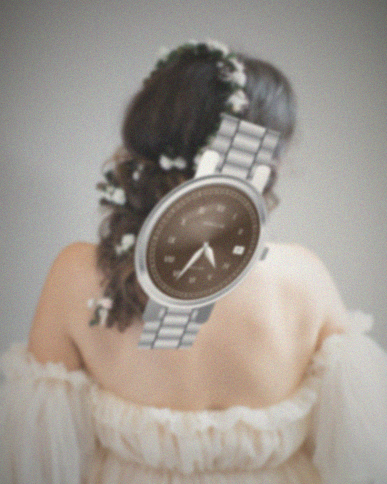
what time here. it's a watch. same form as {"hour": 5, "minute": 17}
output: {"hour": 4, "minute": 34}
